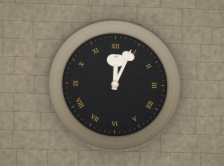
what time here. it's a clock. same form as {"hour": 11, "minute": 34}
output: {"hour": 12, "minute": 4}
